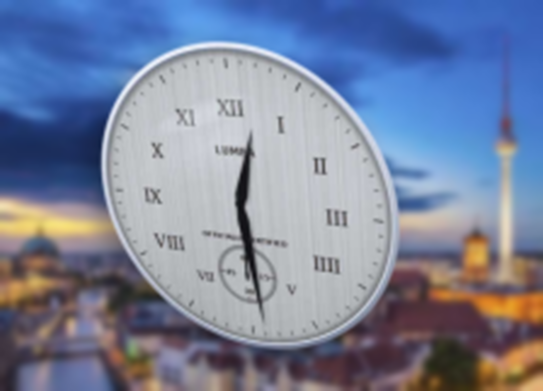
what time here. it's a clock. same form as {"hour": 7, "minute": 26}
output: {"hour": 12, "minute": 29}
